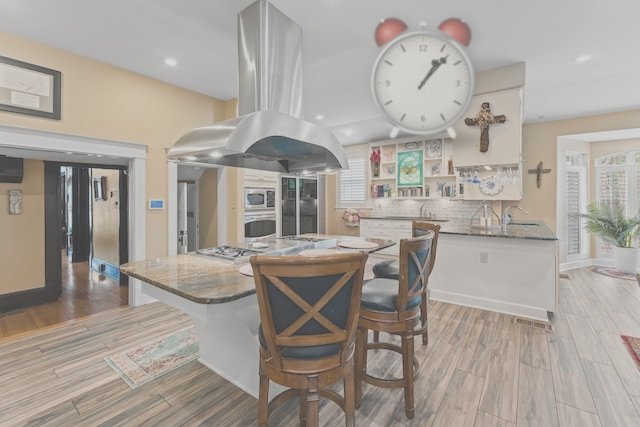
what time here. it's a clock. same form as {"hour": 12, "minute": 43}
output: {"hour": 1, "minute": 7}
